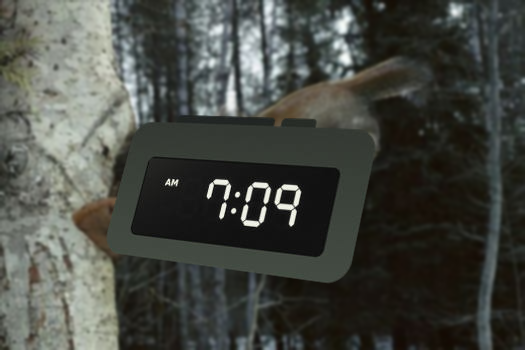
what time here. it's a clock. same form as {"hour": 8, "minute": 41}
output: {"hour": 7, "minute": 9}
